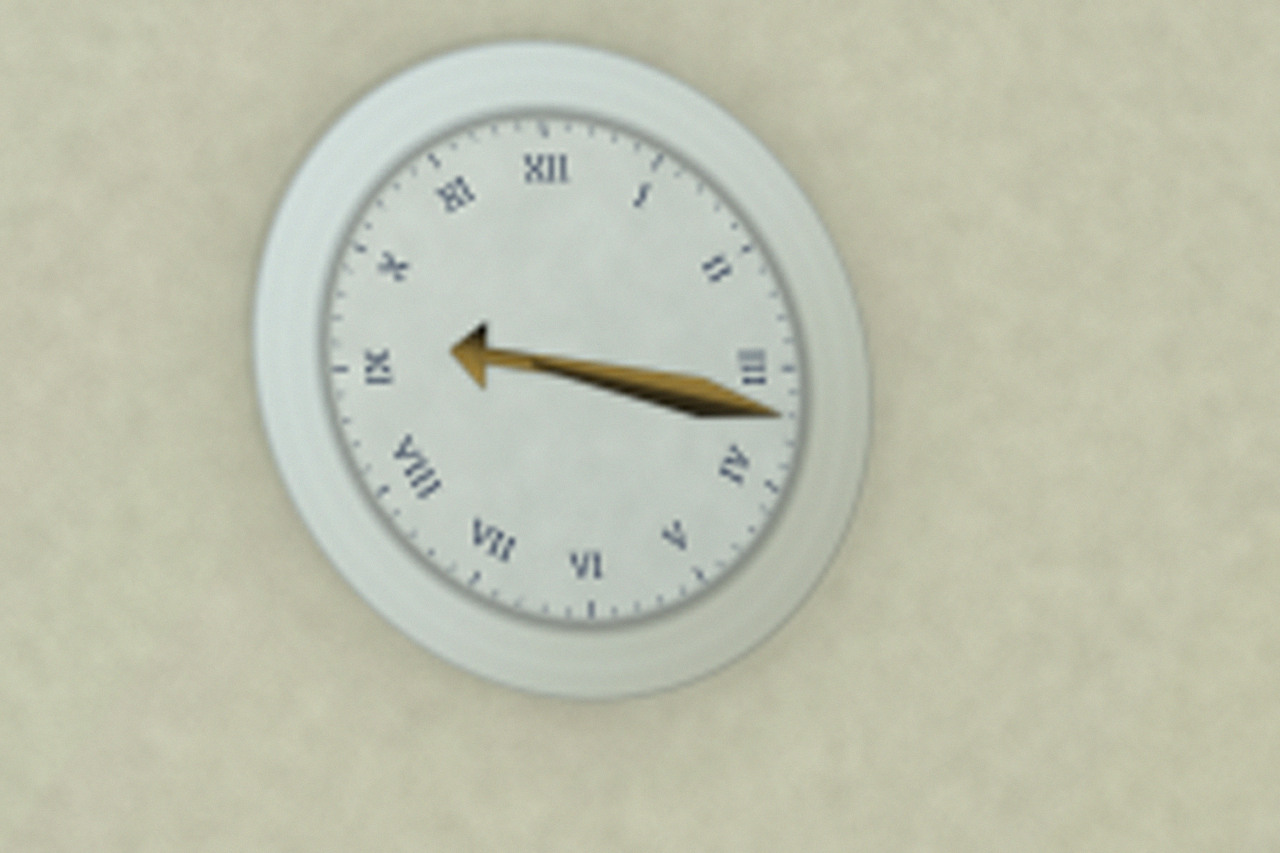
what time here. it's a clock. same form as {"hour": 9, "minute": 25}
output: {"hour": 9, "minute": 17}
